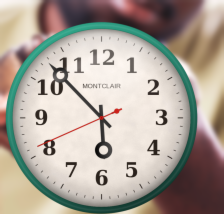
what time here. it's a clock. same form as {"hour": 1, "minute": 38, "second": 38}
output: {"hour": 5, "minute": 52, "second": 41}
